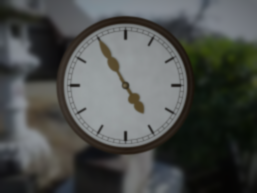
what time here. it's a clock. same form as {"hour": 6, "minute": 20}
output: {"hour": 4, "minute": 55}
